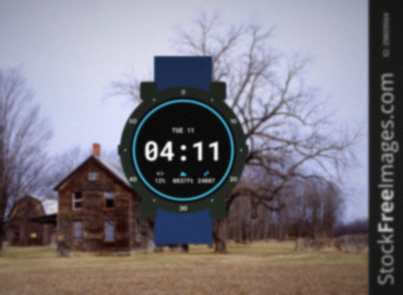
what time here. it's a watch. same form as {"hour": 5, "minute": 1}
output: {"hour": 4, "minute": 11}
